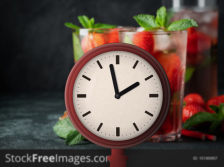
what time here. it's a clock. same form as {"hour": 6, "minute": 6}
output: {"hour": 1, "minute": 58}
